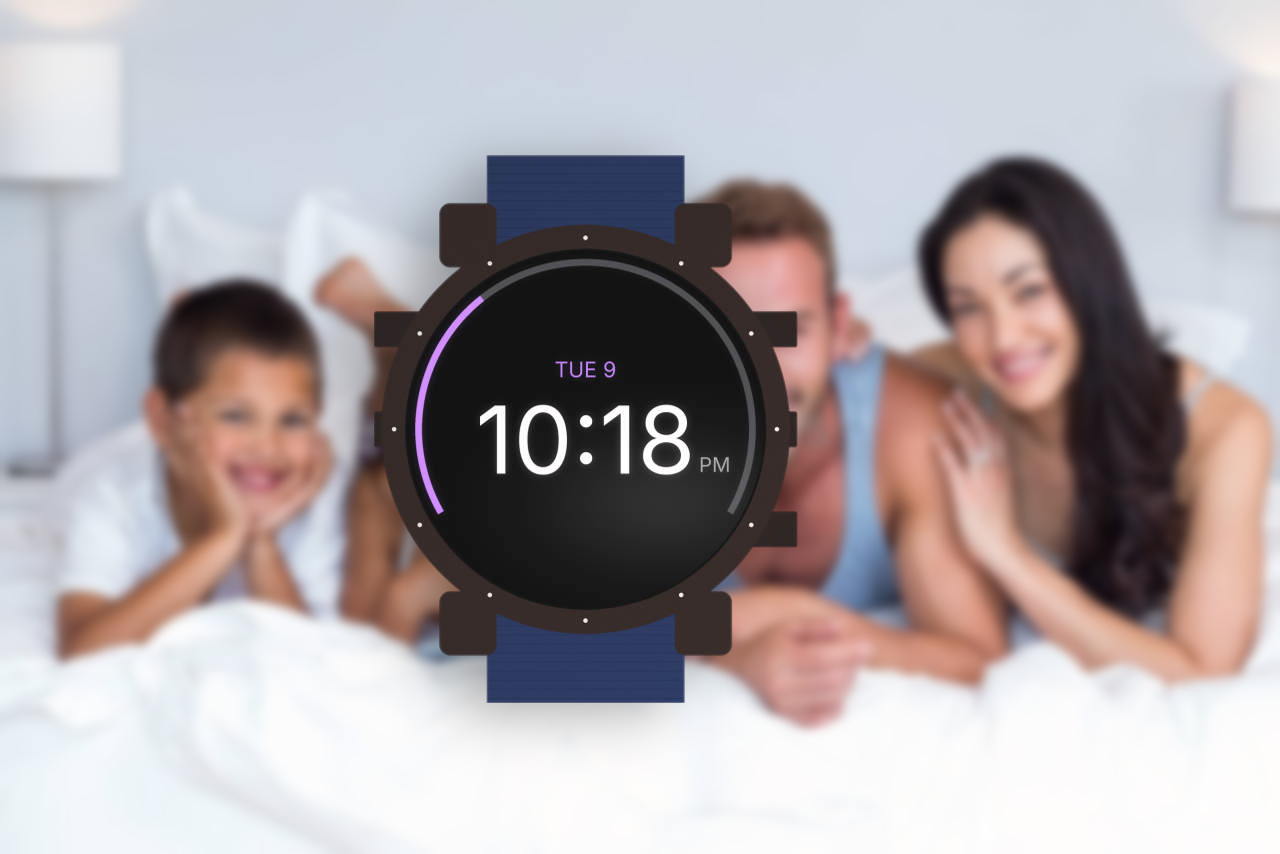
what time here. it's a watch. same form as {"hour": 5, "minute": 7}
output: {"hour": 10, "minute": 18}
